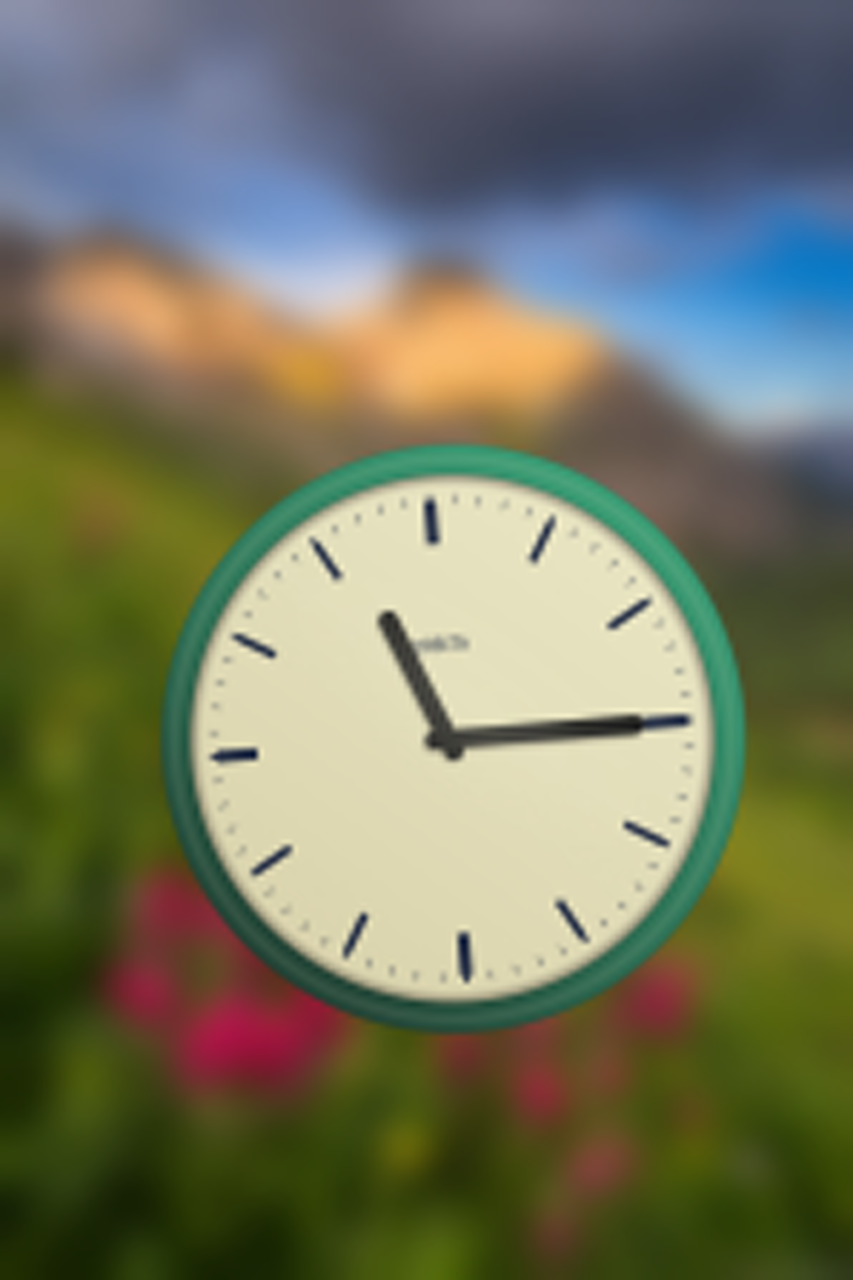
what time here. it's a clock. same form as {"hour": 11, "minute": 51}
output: {"hour": 11, "minute": 15}
